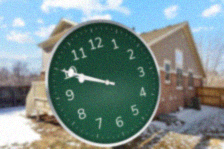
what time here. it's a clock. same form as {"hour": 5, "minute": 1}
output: {"hour": 9, "minute": 50}
